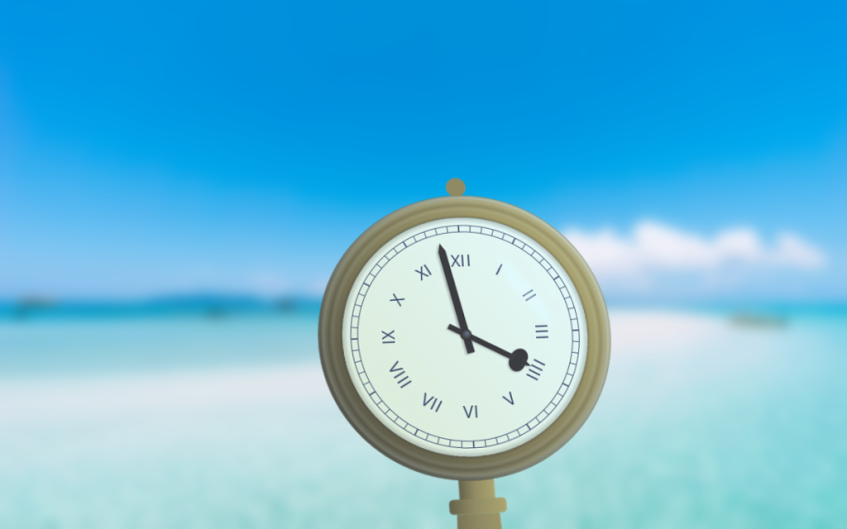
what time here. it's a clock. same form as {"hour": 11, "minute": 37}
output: {"hour": 3, "minute": 58}
